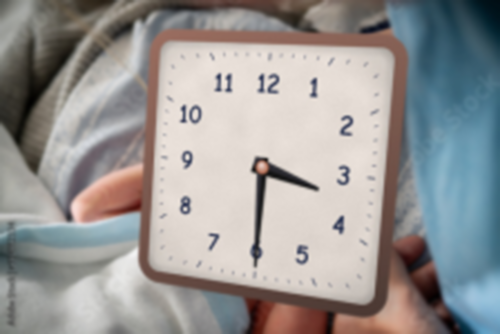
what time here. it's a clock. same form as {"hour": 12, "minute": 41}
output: {"hour": 3, "minute": 30}
